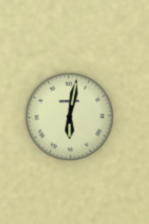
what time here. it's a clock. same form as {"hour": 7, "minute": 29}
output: {"hour": 6, "minute": 2}
